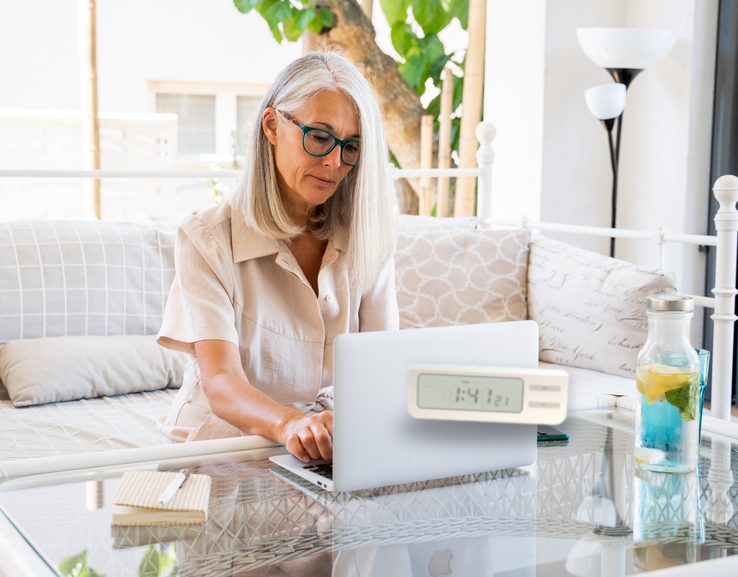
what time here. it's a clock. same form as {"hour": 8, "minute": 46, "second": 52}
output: {"hour": 1, "minute": 41, "second": 21}
